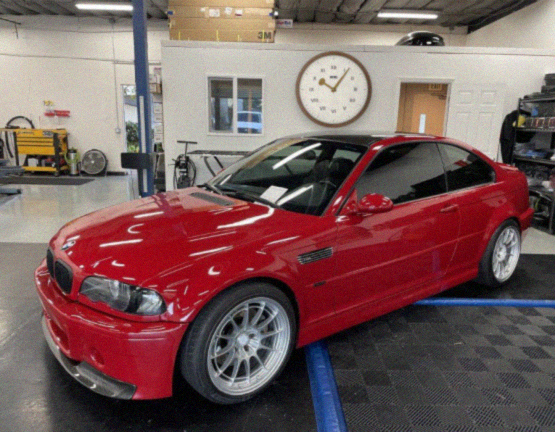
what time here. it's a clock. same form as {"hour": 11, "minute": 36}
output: {"hour": 10, "minute": 6}
